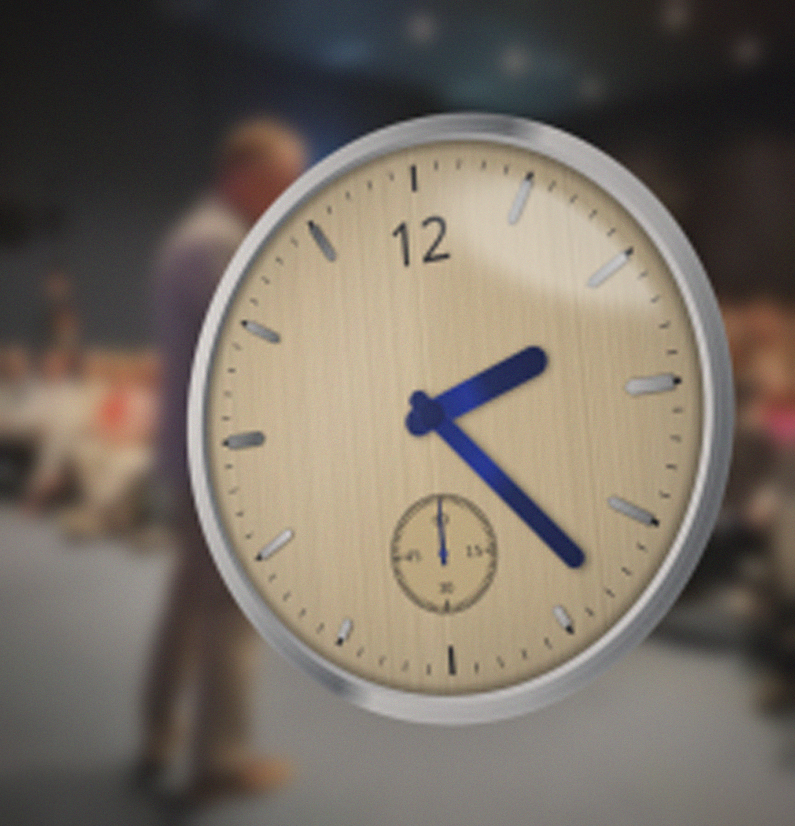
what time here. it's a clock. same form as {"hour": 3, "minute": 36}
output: {"hour": 2, "minute": 23}
